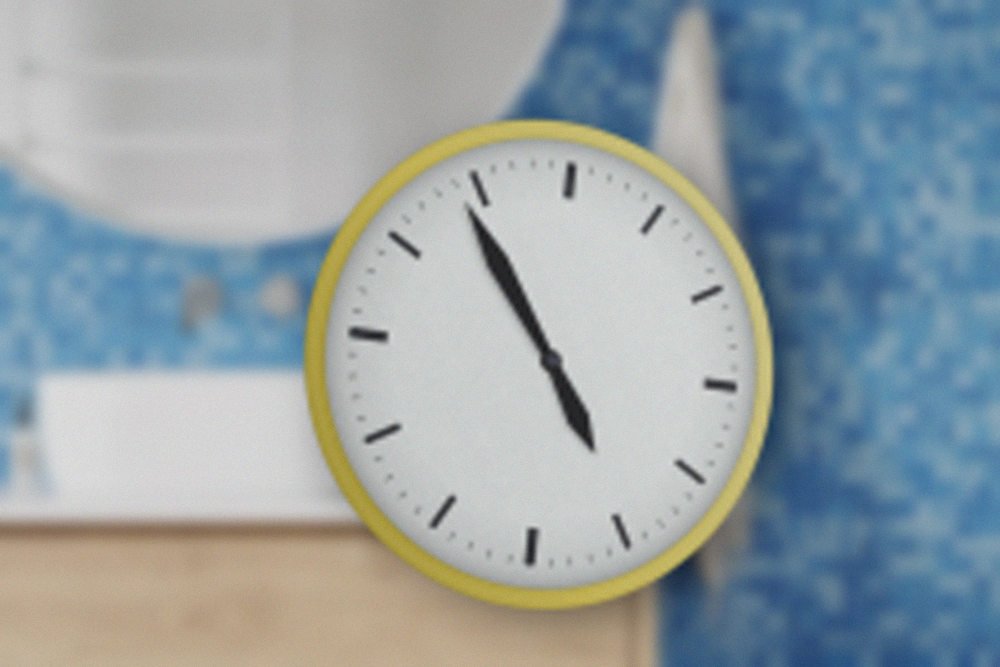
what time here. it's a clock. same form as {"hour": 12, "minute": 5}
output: {"hour": 4, "minute": 54}
